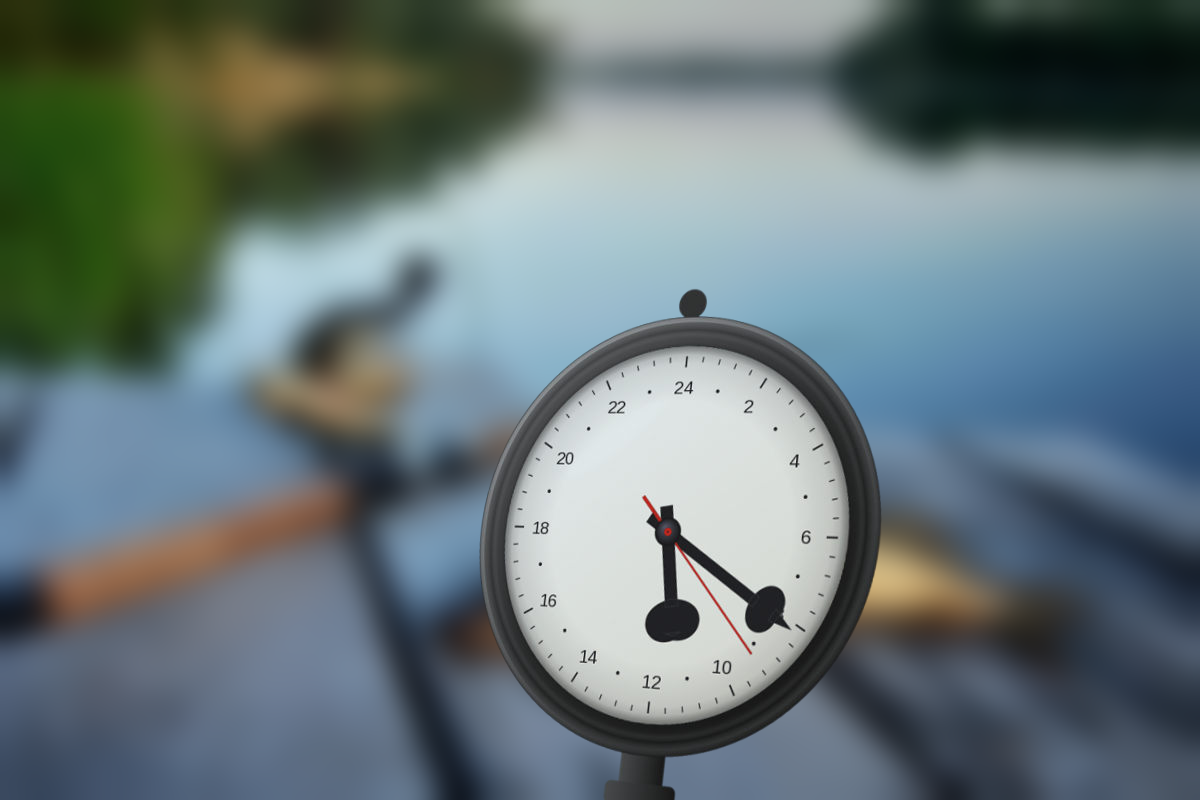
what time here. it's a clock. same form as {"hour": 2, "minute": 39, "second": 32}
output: {"hour": 11, "minute": 20, "second": 23}
